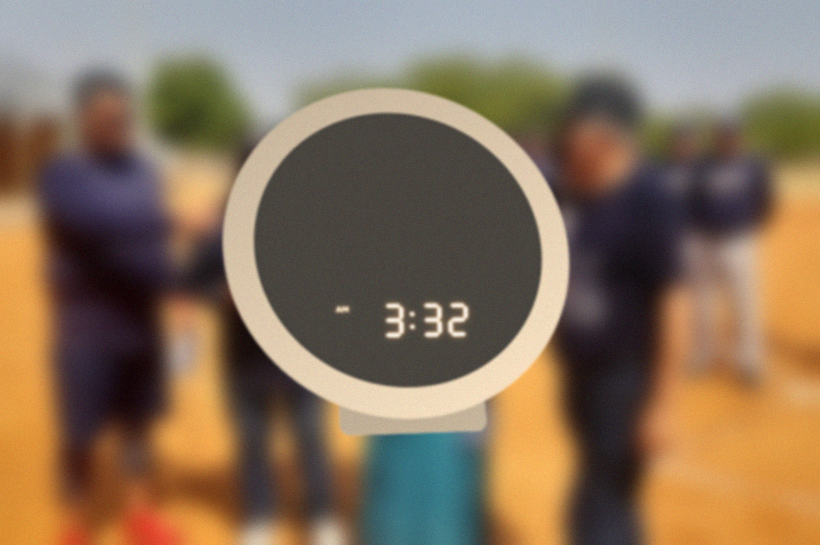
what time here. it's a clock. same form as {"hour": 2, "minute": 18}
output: {"hour": 3, "minute": 32}
